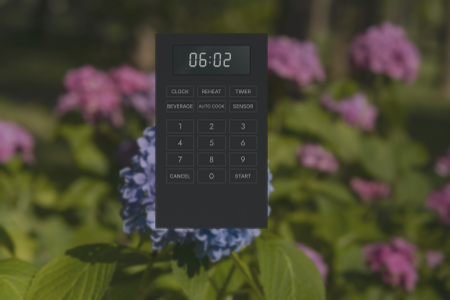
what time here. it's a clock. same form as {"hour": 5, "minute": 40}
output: {"hour": 6, "minute": 2}
